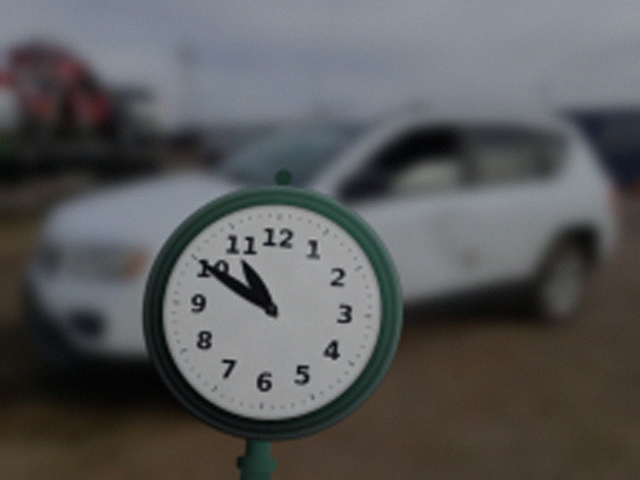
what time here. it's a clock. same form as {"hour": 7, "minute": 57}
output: {"hour": 10, "minute": 50}
